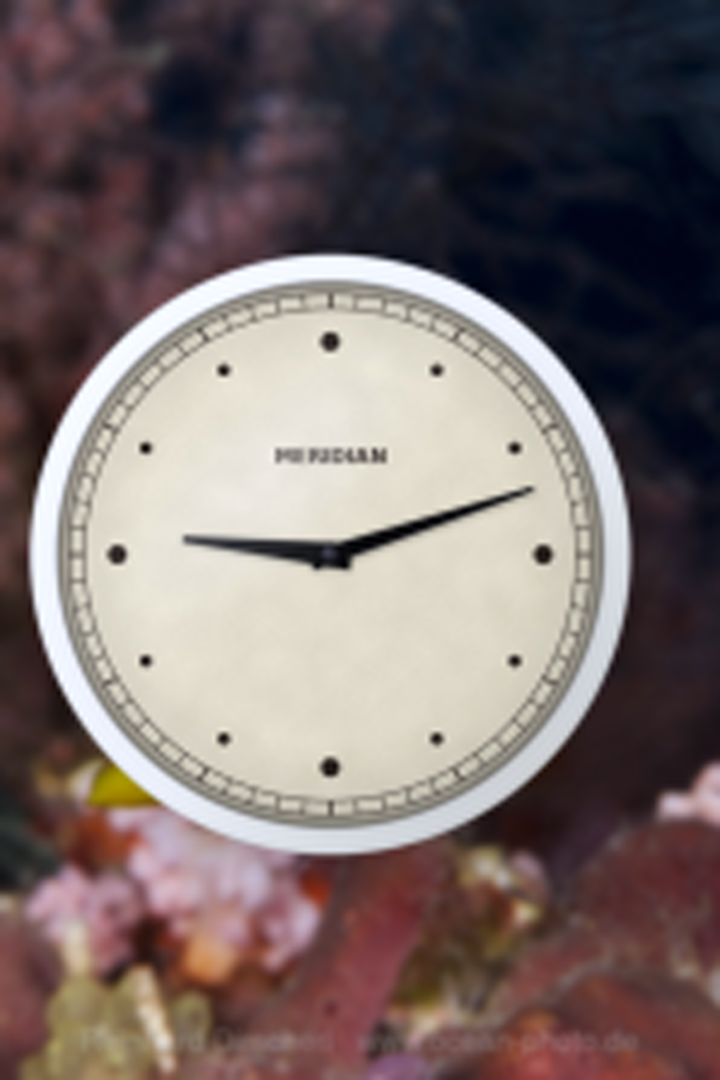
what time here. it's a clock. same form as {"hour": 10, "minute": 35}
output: {"hour": 9, "minute": 12}
